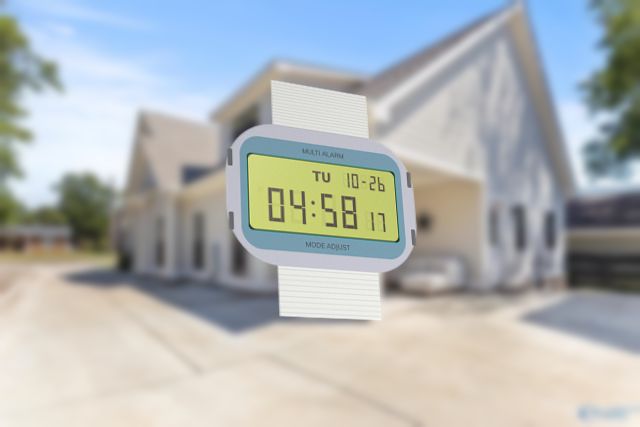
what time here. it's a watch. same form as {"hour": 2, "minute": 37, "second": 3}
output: {"hour": 4, "minute": 58, "second": 17}
